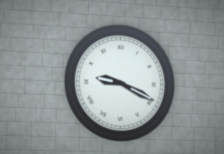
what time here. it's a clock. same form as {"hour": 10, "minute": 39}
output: {"hour": 9, "minute": 19}
